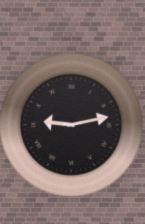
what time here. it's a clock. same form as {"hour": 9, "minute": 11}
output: {"hour": 9, "minute": 13}
